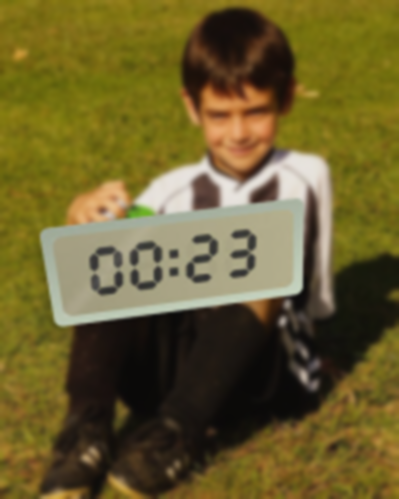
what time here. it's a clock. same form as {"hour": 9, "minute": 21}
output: {"hour": 0, "minute": 23}
